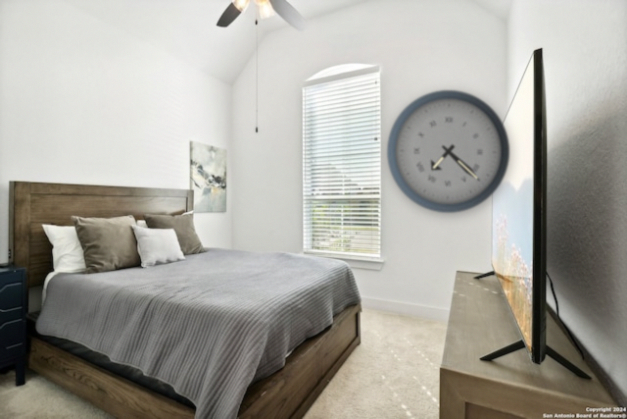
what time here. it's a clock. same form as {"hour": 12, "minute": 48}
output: {"hour": 7, "minute": 22}
